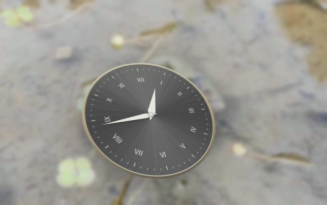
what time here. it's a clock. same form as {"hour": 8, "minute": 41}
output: {"hour": 12, "minute": 44}
